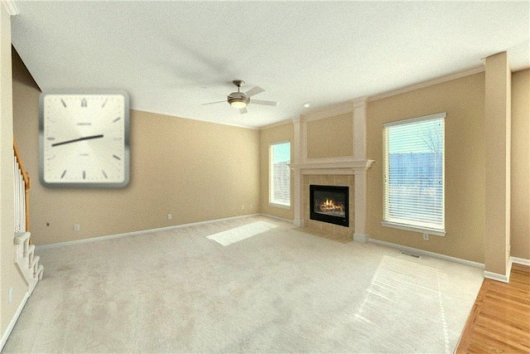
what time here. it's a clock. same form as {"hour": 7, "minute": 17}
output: {"hour": 2, "minute": 43}
